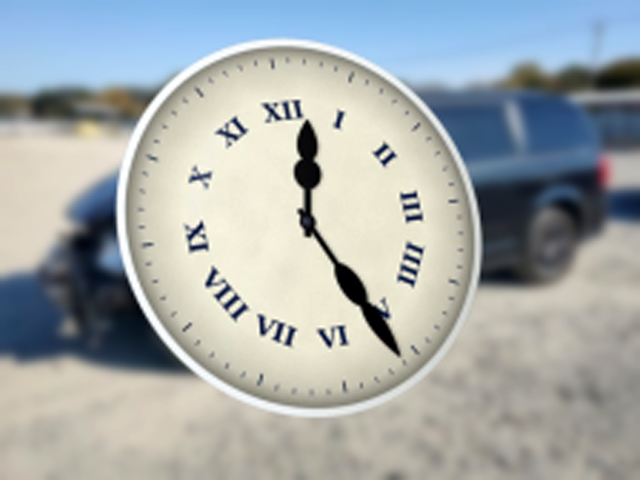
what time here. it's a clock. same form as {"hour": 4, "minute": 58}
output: {"hour": 12, "minute": 26}
